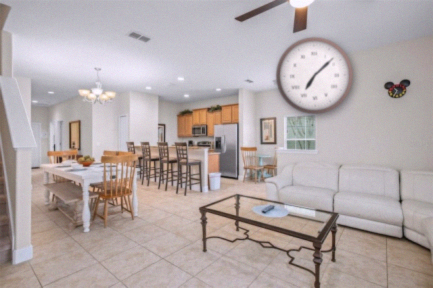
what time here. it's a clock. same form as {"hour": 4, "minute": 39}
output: {"hour": 7, "minute": 8}
